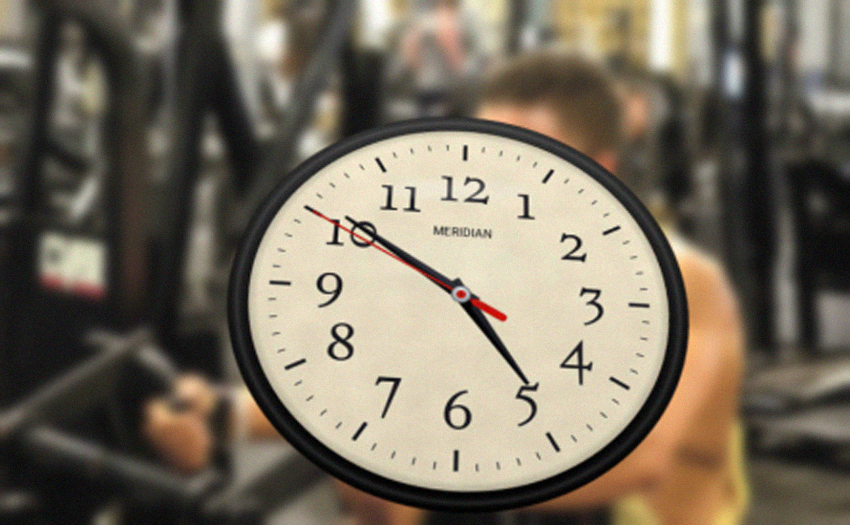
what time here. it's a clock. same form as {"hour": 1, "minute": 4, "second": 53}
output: {"hour": 4, "minute": 50, "second": 50}
